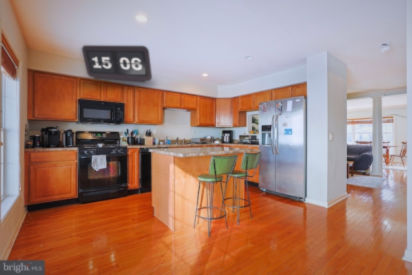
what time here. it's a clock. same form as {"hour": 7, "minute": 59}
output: {"hour": 15, "minute": 6}
